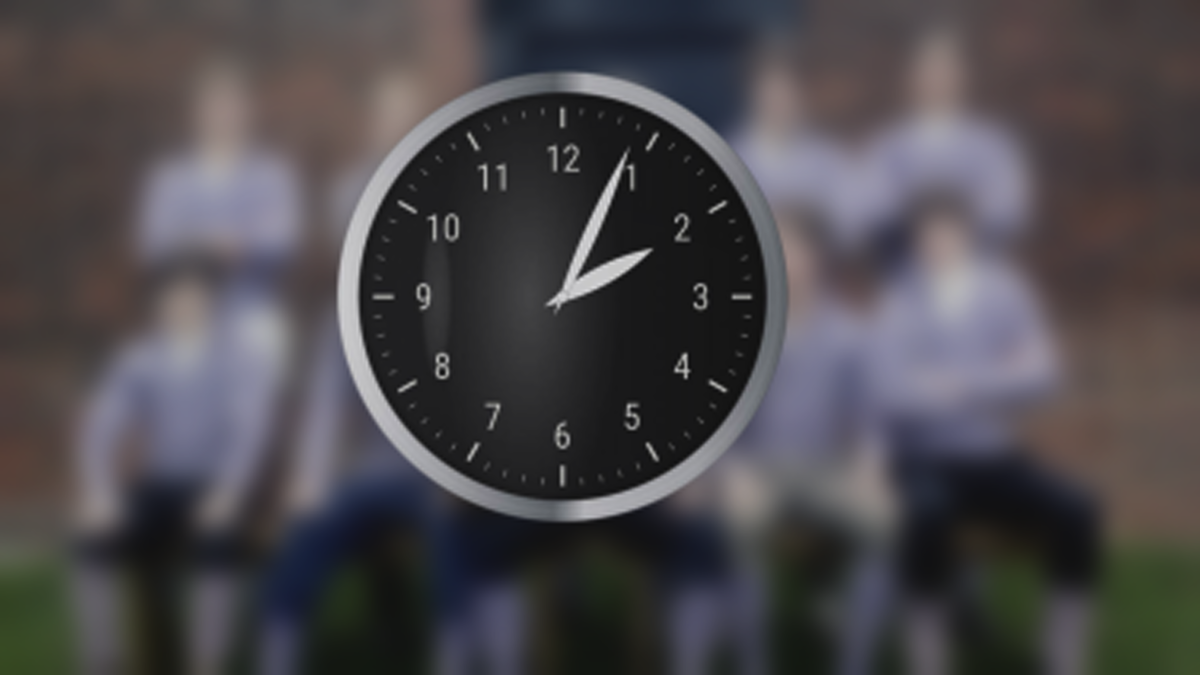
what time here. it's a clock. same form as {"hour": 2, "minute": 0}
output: {"hour": 2, "minute": 4}
